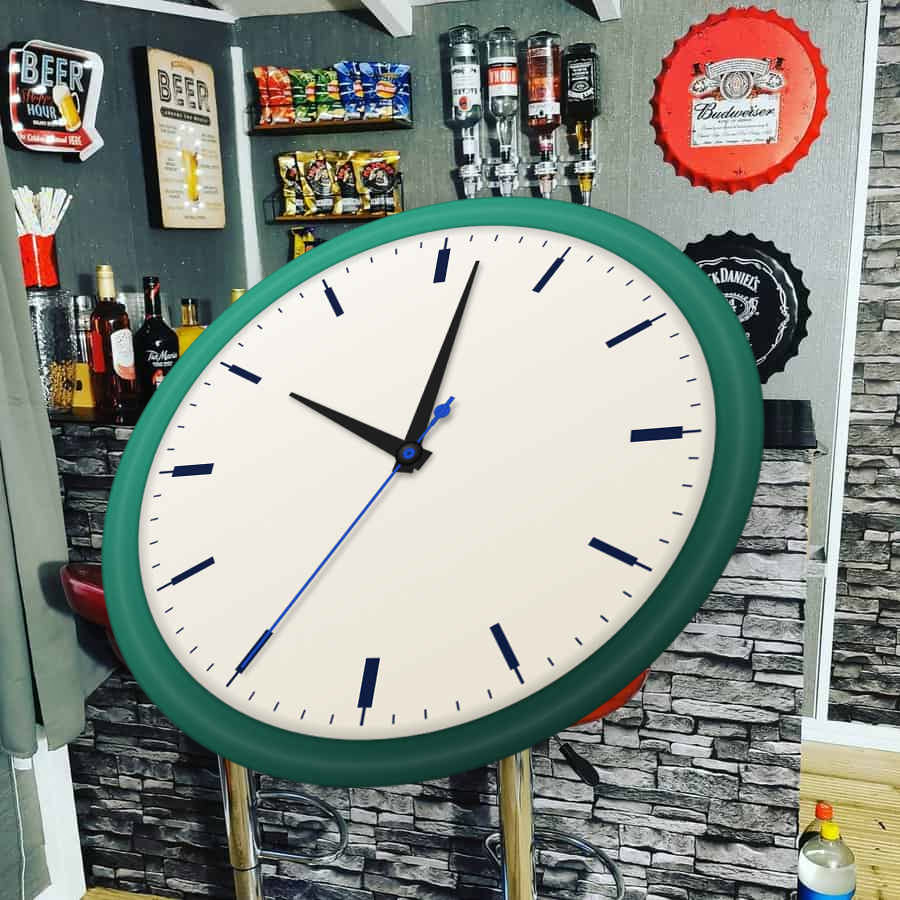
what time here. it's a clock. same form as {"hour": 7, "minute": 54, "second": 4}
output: {"hour": 10, "minute": 1, "second": 35}
